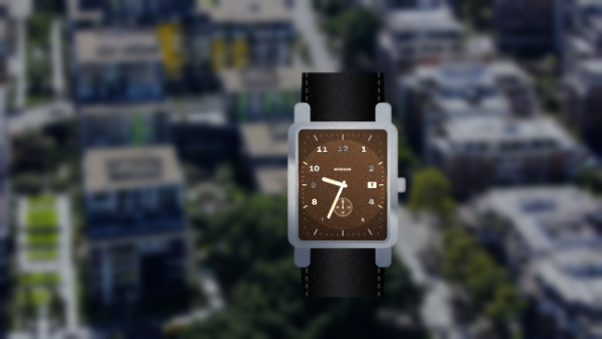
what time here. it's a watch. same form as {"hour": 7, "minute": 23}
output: {"hour": 9, "minute": 34}
